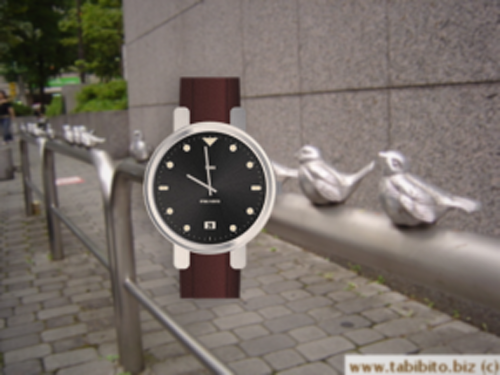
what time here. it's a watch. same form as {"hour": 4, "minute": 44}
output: {"hour": 9, "minute": 59}
